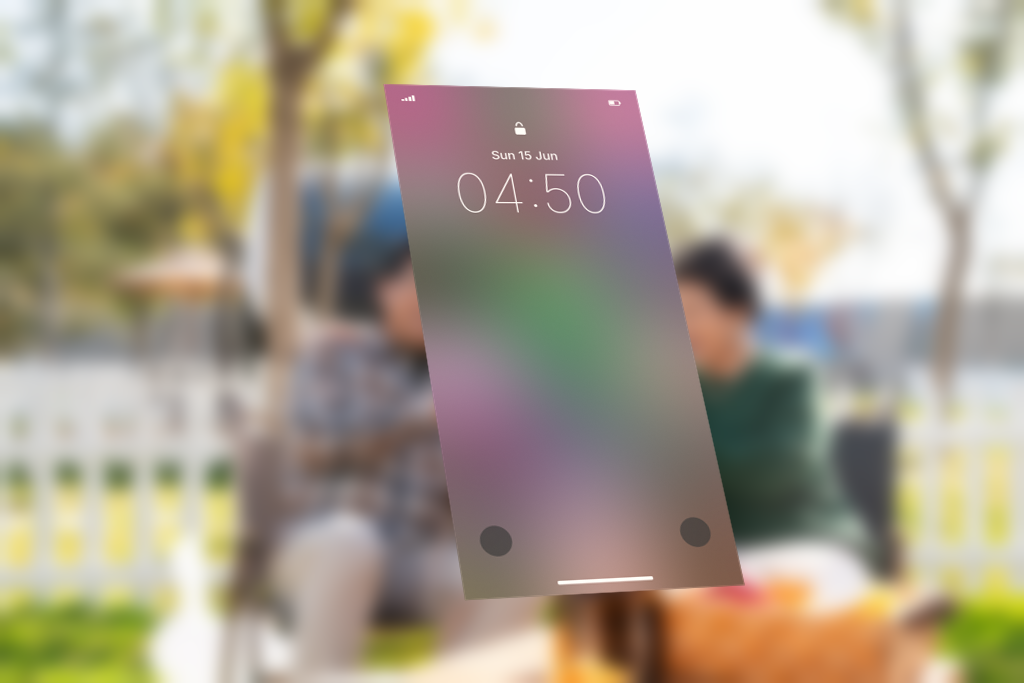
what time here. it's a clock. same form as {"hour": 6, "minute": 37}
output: {"hour": 4, "minute": 50}
